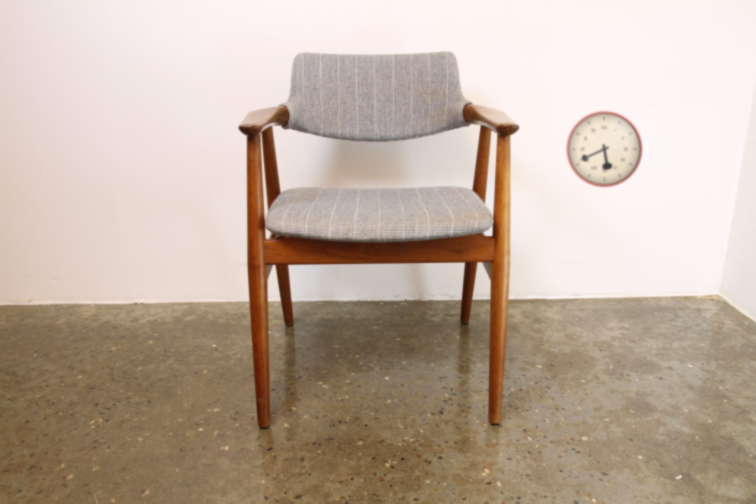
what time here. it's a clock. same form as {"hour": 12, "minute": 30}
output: {"hour": 5, "minute": 41}
